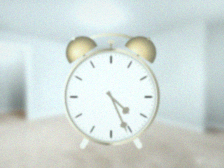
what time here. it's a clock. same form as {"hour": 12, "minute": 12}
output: {"hour": 4, "minute": 26}
